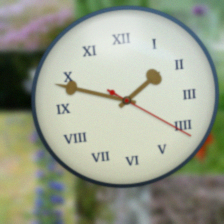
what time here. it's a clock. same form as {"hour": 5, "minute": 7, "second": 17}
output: {"hour": 1, "minute": 48, "second": 21}
